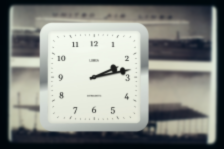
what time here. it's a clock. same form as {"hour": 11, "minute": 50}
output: {"hour": 2, "minute": 13}
